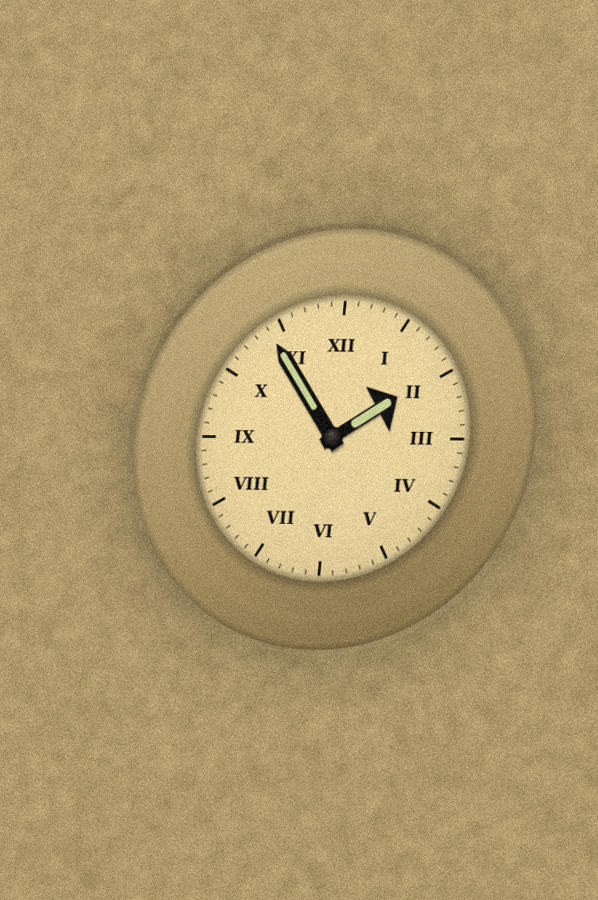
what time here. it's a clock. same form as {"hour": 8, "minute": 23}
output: {"hour": 1, "minute": 54}
